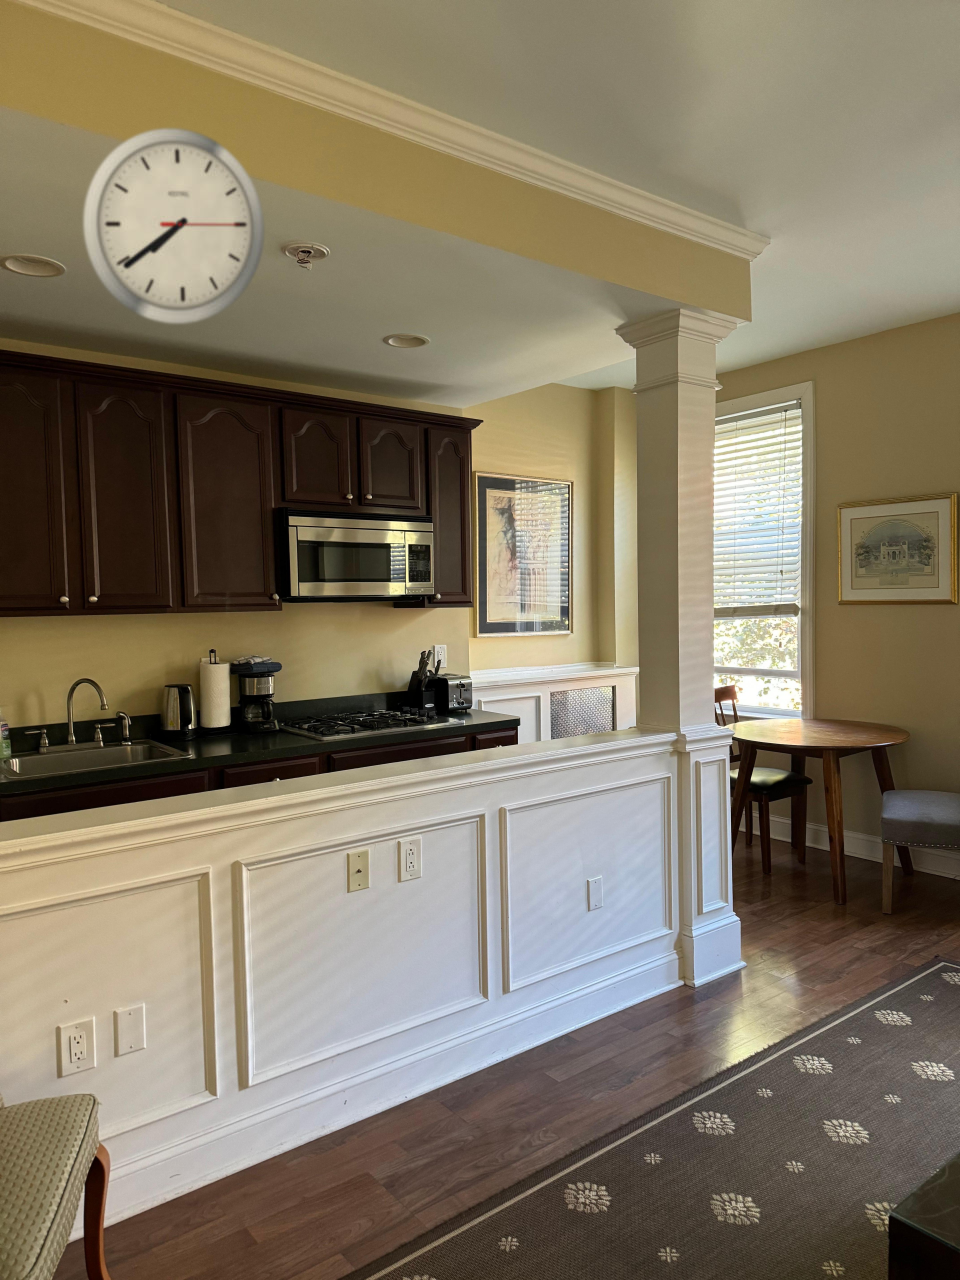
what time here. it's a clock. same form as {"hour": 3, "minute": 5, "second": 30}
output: {"hour": 7, "minute": 39, "second": 15}
